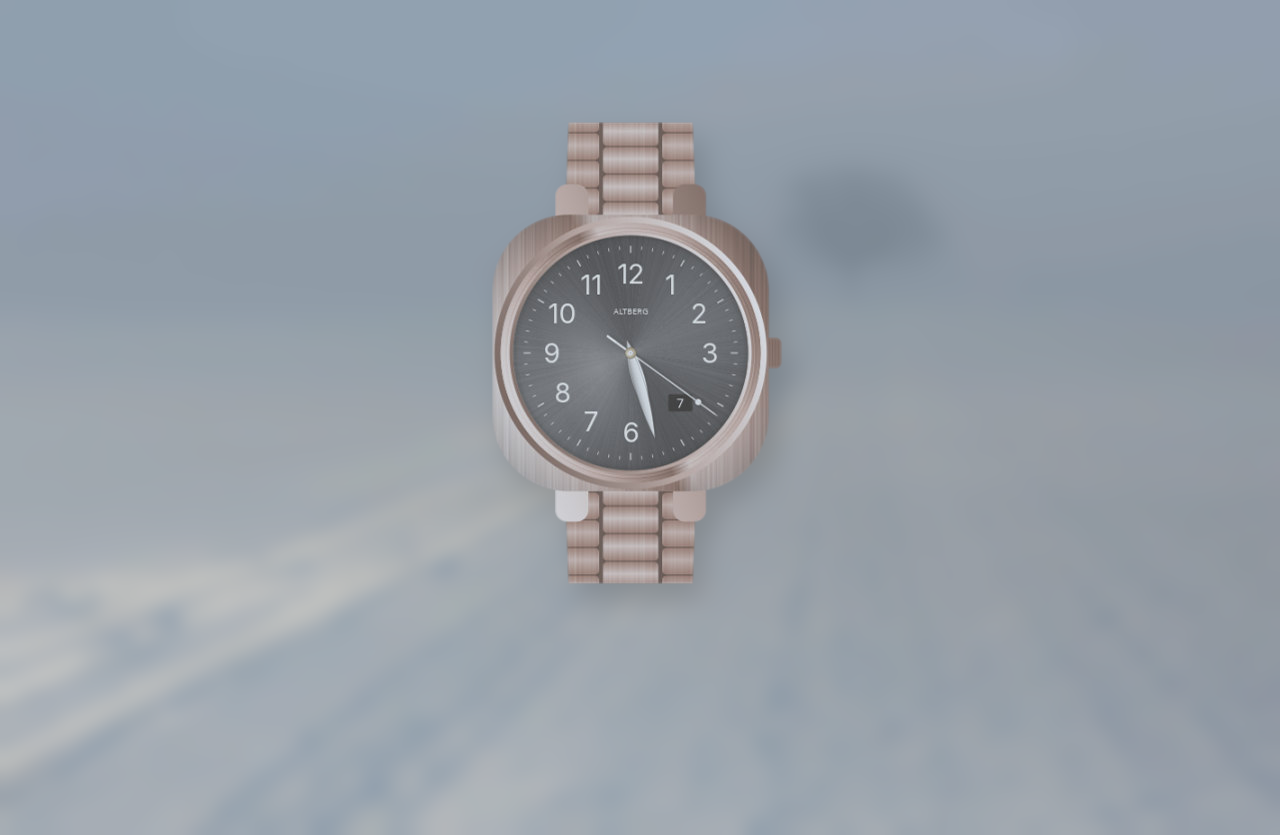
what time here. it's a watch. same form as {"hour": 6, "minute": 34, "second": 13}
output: {"hour": 5, "minute": 27, "second": 21}
